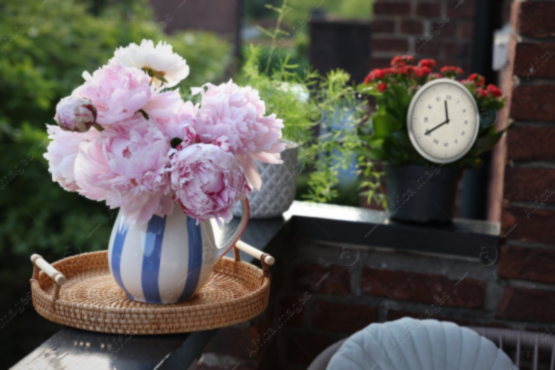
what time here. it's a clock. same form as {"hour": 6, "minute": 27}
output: {"hour": 11, "minute": 40}
